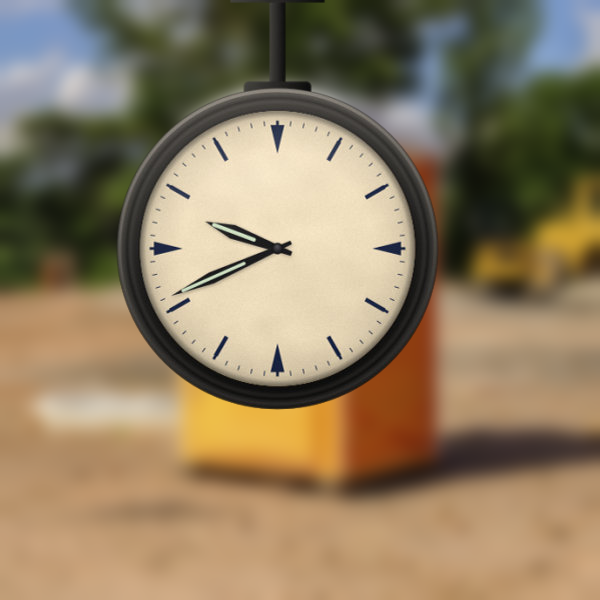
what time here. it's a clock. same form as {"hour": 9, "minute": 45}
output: {"hour": 9, "minute": 41}
